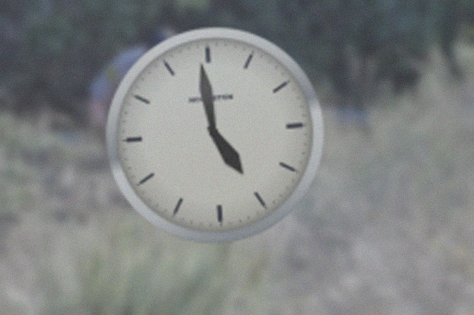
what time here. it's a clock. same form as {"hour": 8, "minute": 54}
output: {"hour": 4, "minute": 59}
